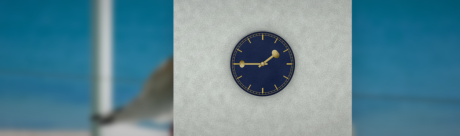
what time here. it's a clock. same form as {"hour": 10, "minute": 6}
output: {"hour": 1, "minute": 45}
